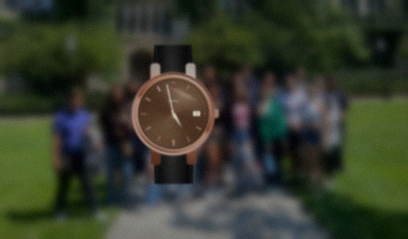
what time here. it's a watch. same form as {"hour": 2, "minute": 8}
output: {"hour": 4, "minute": 58}
